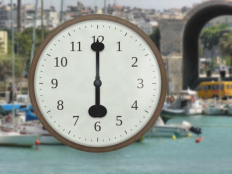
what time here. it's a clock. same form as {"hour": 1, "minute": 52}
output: {"hour": 6, "minute": 0}
